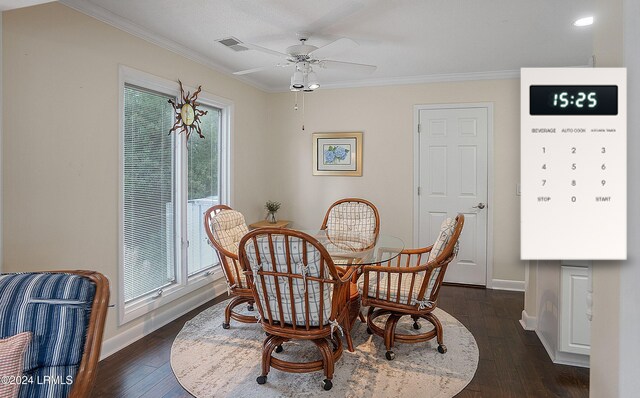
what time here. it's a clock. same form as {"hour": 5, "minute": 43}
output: {"hour": 15, "minute": 25}
